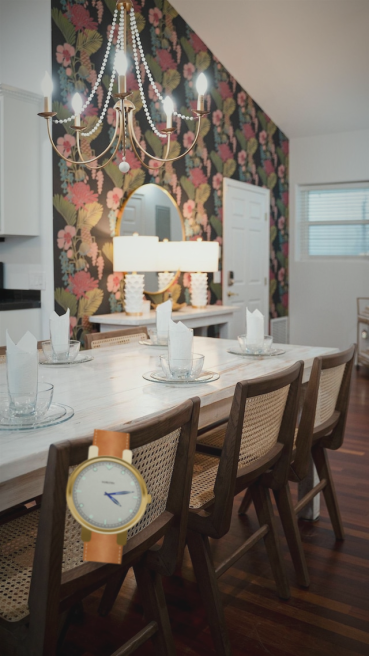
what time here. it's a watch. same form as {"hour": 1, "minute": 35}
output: {"hour": 4, "minute": 13}
